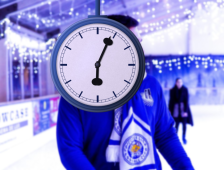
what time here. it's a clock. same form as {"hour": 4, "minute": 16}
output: {"hour": 6, "minute": 4}
